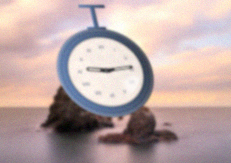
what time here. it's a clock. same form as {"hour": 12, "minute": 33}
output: {"hour": 9, "minute": 14}
